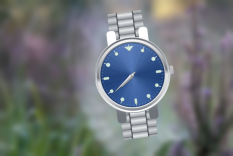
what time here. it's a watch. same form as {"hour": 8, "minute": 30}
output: {"hour": 7, "minute": 39}
